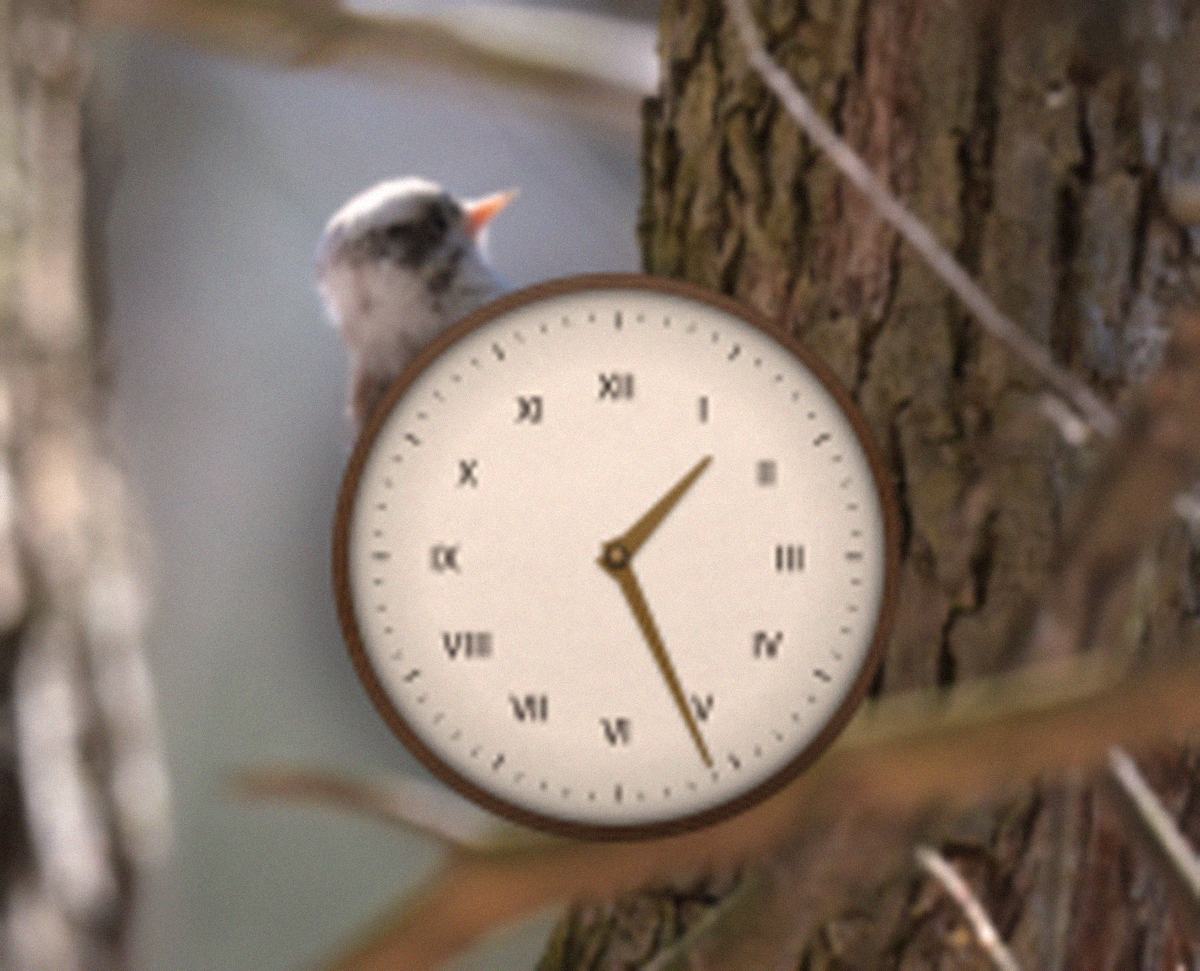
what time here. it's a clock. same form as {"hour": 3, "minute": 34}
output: {"hour": 1, "minute": 26}
